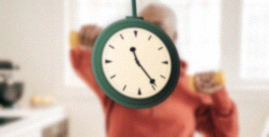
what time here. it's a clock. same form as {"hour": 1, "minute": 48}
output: {"hour": 11, "minute": 24}
